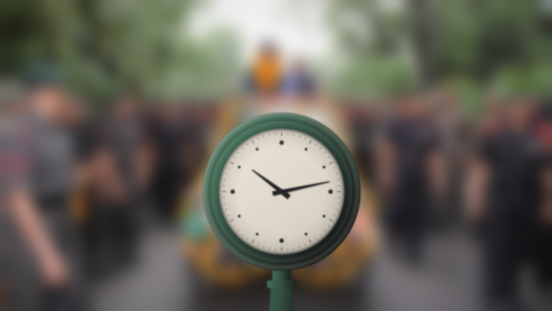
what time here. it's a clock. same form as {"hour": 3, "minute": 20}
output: {"hour": 10, "minute": 13}
